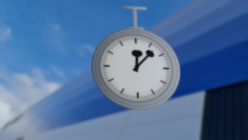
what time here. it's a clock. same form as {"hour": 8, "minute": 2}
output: {"hour": 12, "minute": 7}
